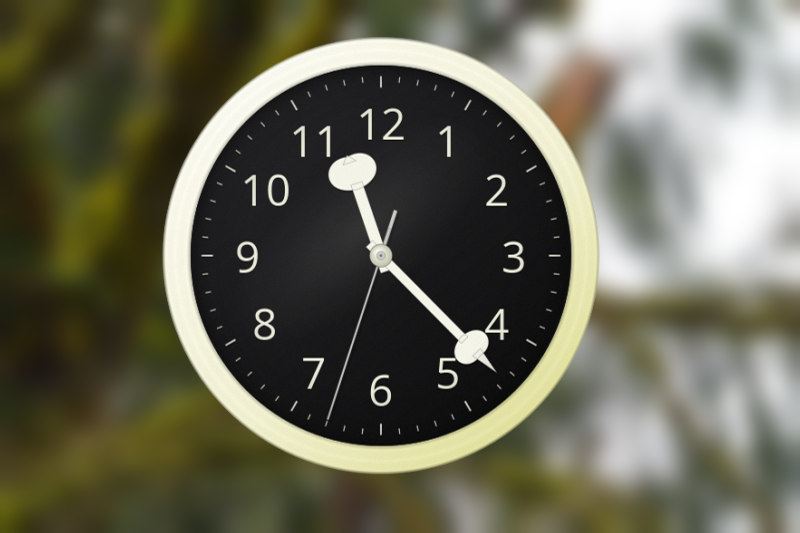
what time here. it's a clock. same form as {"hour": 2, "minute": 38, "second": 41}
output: {"hour": 11, "minute": 22, "second": 33}
